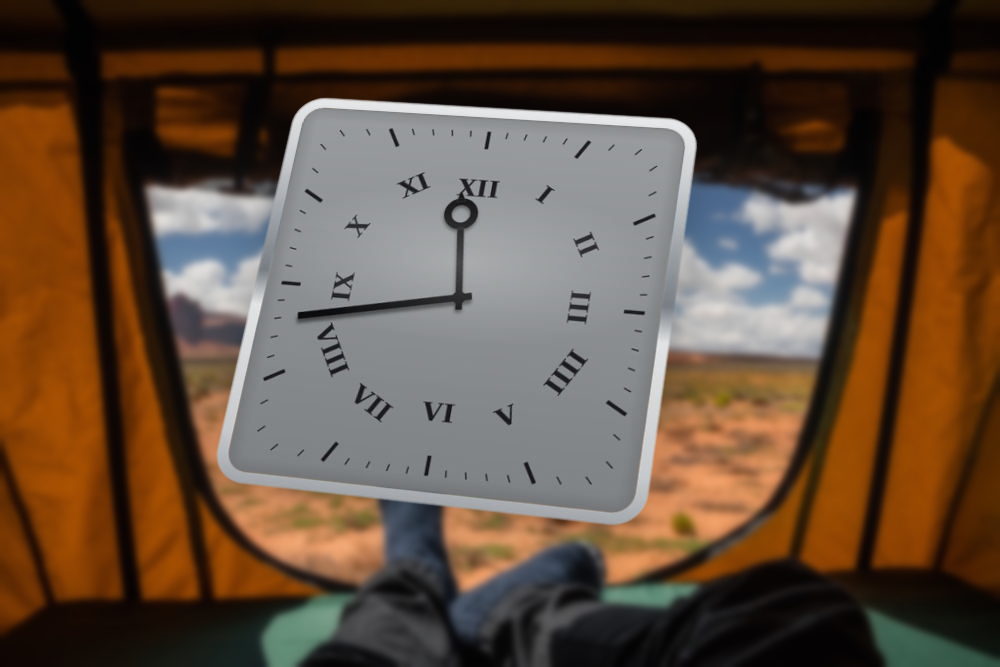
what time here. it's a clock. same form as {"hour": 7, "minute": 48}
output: {"hour": 11, "minute": 43}
